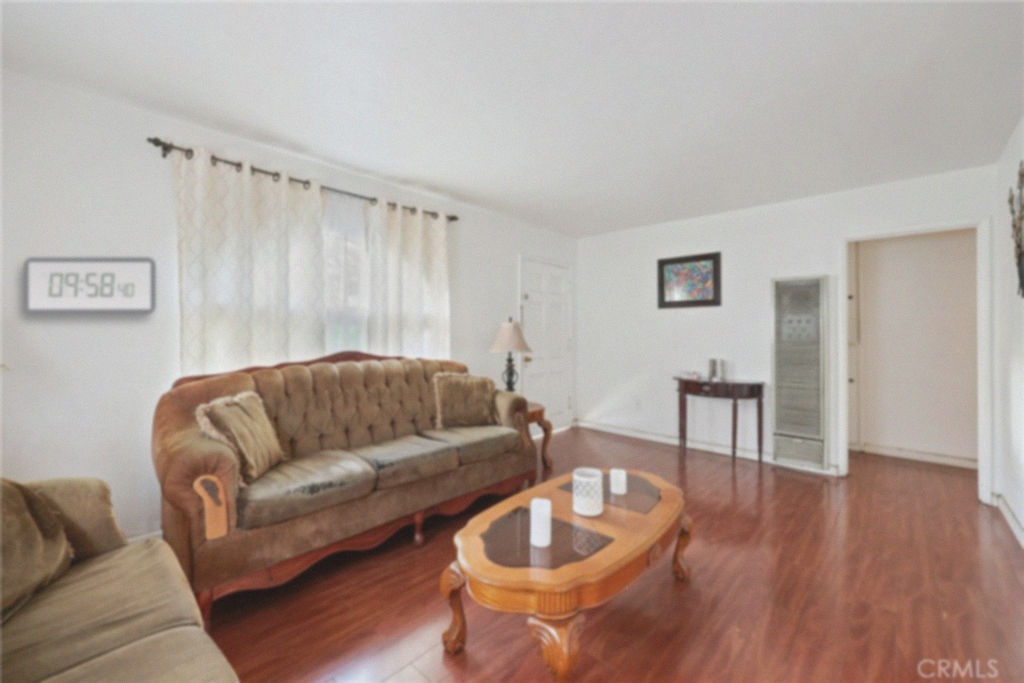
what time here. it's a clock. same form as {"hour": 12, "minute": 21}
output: {"hour": 9, "minute": 58}
